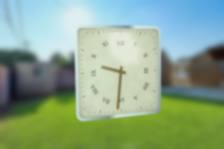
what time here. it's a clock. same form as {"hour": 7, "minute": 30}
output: {"hour": 9, "minute": 31}
